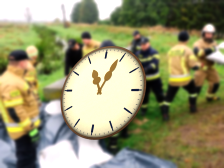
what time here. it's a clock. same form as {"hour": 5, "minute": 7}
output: {"hour": 11, "minute": 4}
